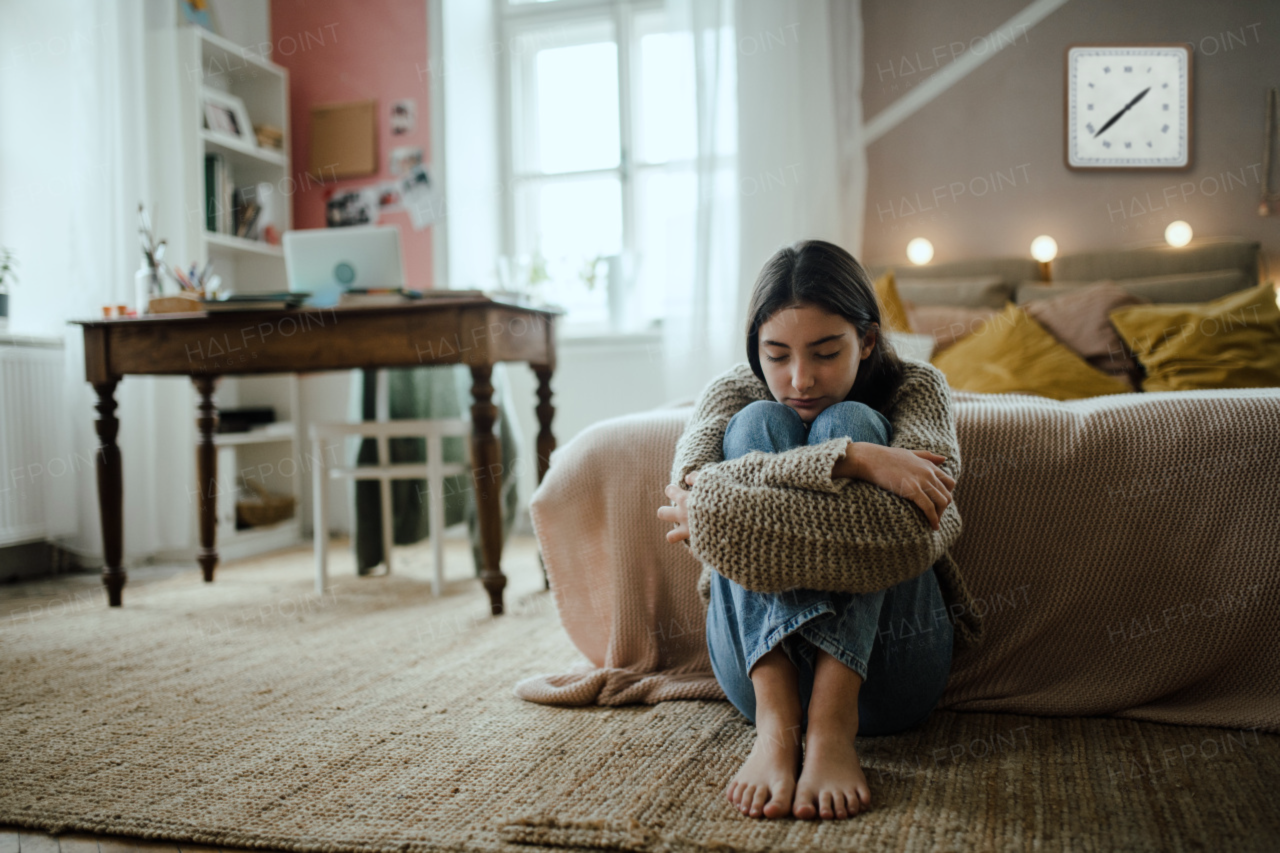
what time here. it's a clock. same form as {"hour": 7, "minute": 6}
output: {"hour": 1, "minute": 38}
